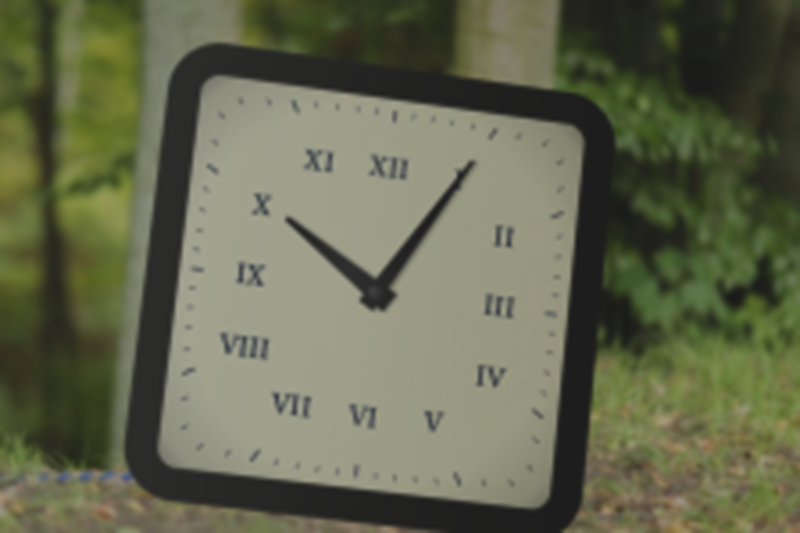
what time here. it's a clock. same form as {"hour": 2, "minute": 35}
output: {"hour": 10, "minute": 5}
